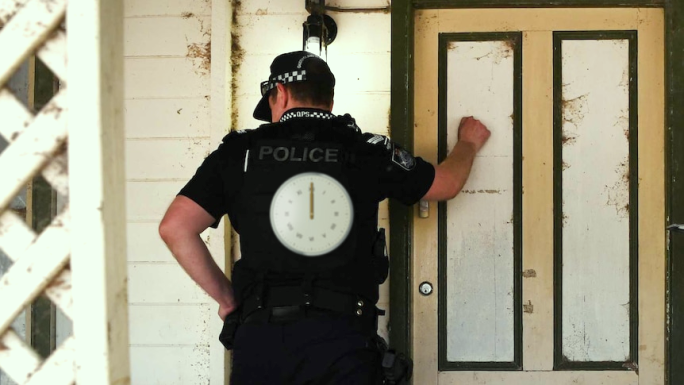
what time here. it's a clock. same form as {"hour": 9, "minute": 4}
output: {"hour": 12, "minute": 0}
